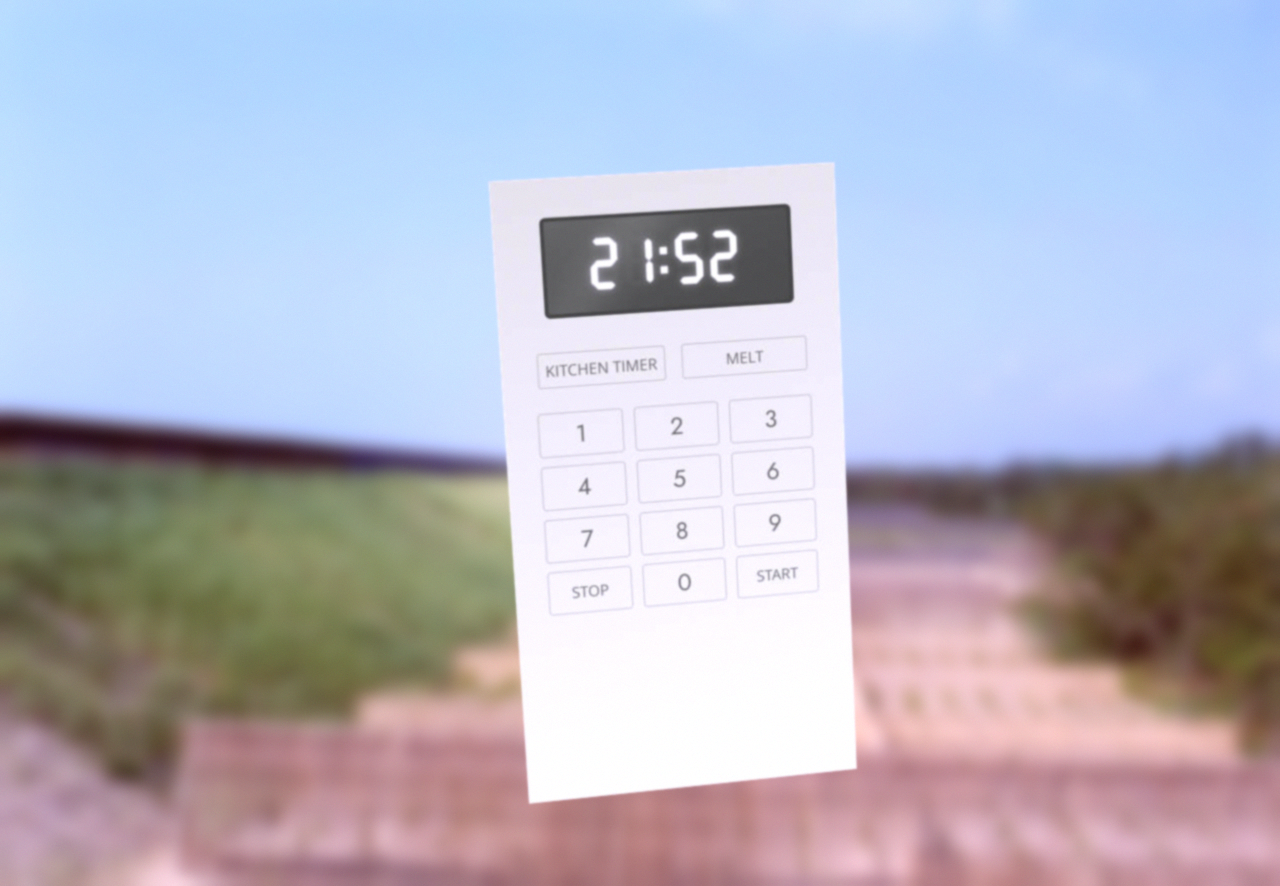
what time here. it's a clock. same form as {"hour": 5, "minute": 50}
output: {"hour": 21, "minute": 52}
